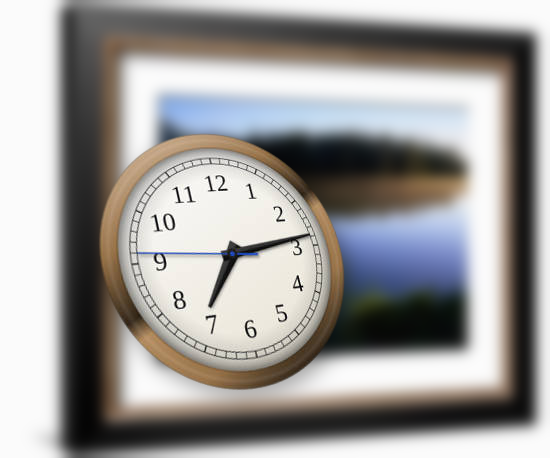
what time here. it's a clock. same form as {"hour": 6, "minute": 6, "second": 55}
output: {"hour": 7, "minute": 13, "second": 46}
